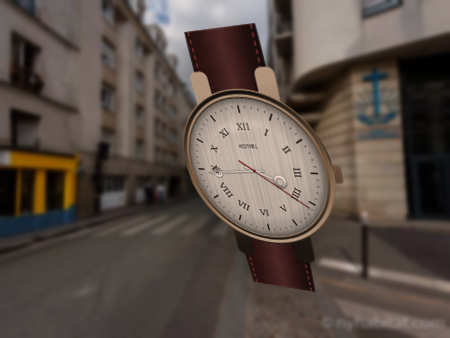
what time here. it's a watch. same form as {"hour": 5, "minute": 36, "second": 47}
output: {"hour": 3, "minute": 44, "second": 21}
